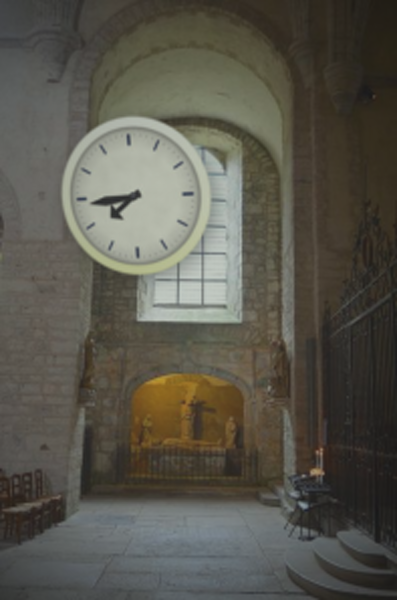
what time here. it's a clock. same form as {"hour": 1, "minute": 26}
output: {"hour": 7, "minute": 44}
